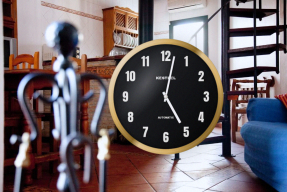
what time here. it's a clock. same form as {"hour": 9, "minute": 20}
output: {"hour": 5, "minute": 2}
